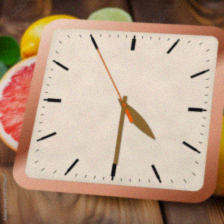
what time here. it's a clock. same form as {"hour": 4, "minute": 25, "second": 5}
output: {"hour": 4, "minute": 29, "second": 55}
